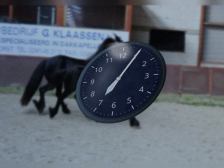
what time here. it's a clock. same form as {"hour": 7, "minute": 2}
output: {"hour": 7, "minute": 5}
